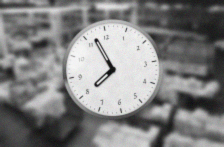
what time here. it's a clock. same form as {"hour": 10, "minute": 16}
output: {"hour": 7, "minute": 57}
